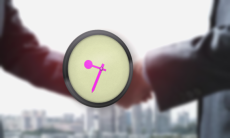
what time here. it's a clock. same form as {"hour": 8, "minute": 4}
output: {"hour": 9, "minute": 34}
